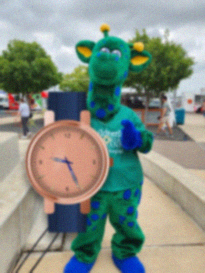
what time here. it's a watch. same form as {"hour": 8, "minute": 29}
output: {"hour": 9, "minute": 26}
